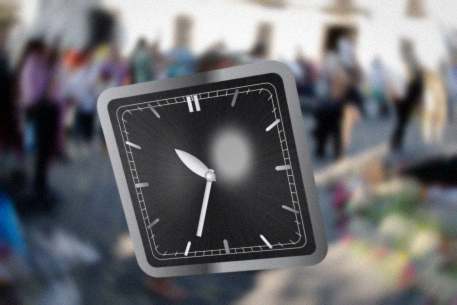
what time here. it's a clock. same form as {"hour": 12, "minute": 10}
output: {"hour": 10, "minute": 34}
